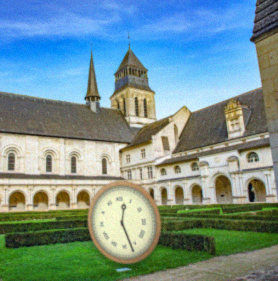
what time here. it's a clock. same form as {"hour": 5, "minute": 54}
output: {"hour": 12, "minute": 27}
